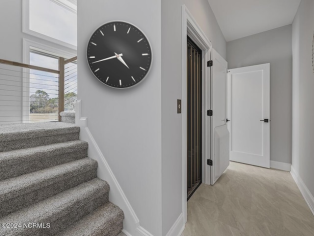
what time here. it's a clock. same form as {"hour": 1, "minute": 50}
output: {"hour": 4, "minute": 43}
